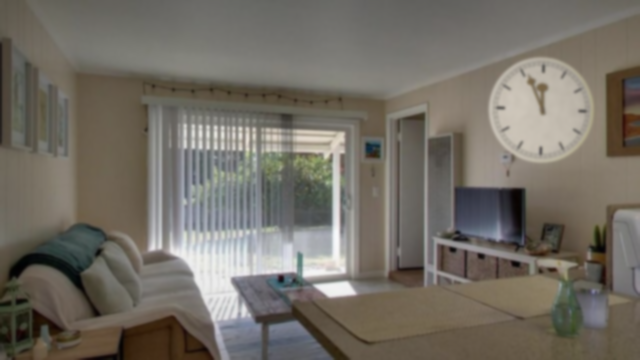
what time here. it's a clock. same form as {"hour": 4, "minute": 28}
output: {"hour": 11, "minute": 56}
